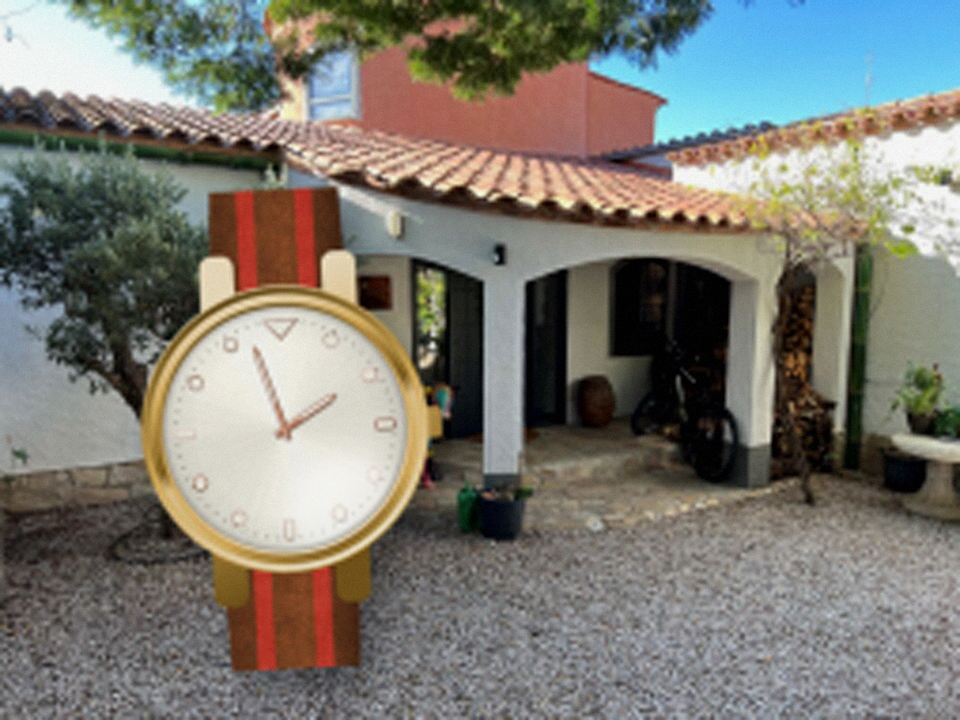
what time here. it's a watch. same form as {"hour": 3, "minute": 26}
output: {"hour": 1, "minute": 57}
